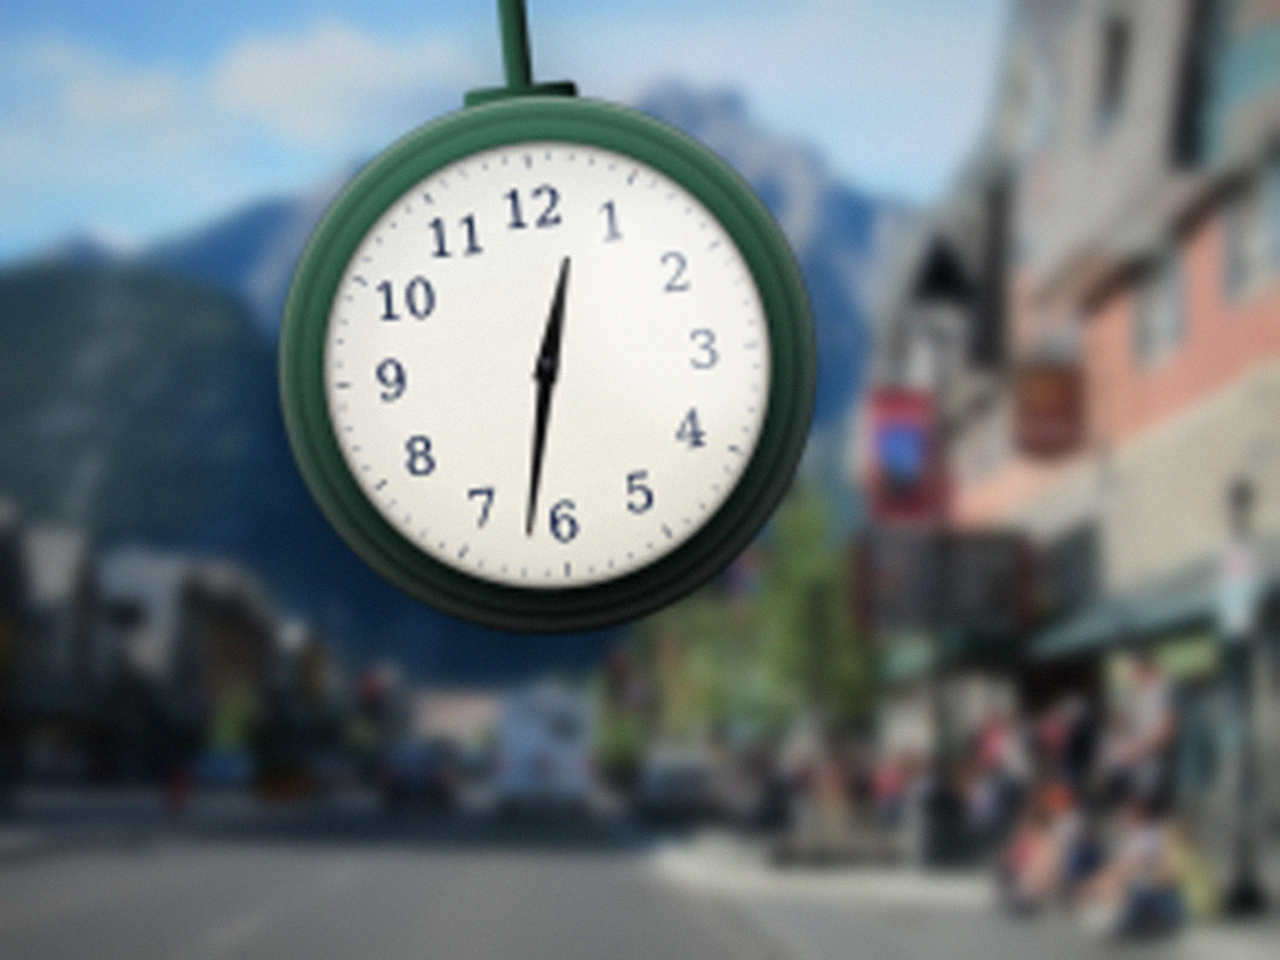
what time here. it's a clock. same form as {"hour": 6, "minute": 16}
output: {"hour": 12, "minute": 32}
